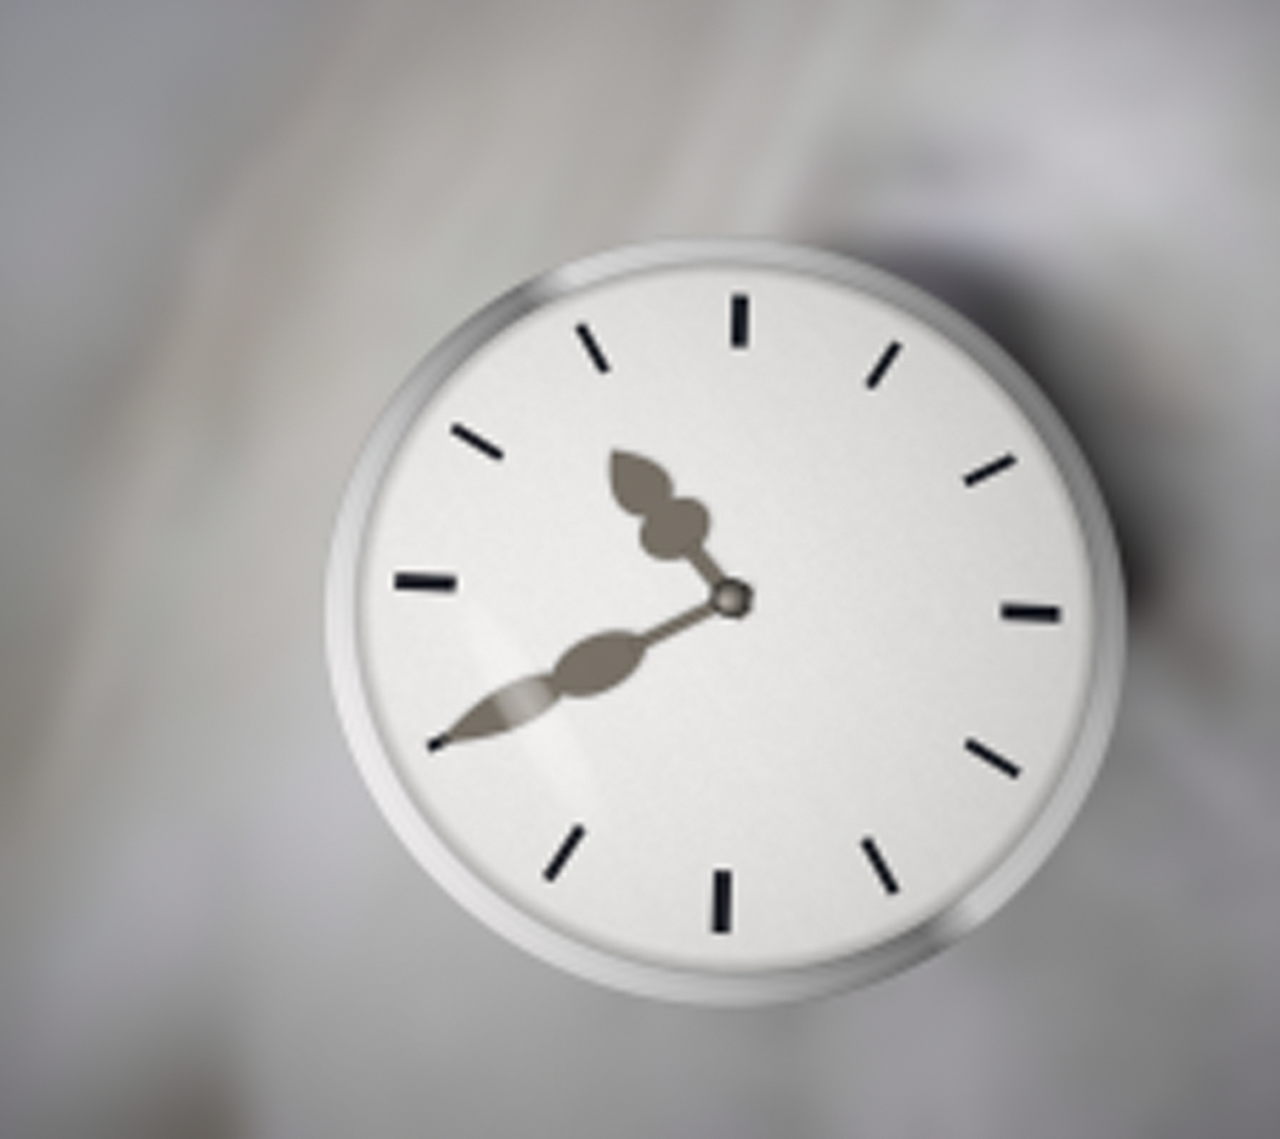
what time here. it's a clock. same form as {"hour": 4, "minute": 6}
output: {"hour": 10, "minute": 40}
